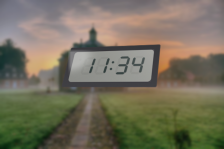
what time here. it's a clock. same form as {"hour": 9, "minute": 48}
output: {"hour": 11, "minute": 34}
